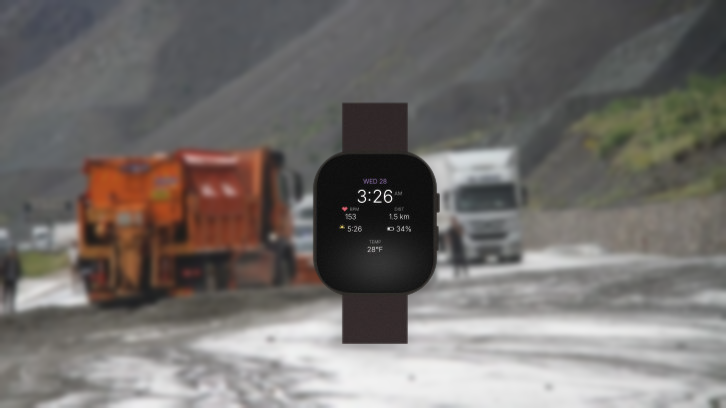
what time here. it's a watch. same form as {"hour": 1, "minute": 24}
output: {"hour": 3, "minute": 26}
